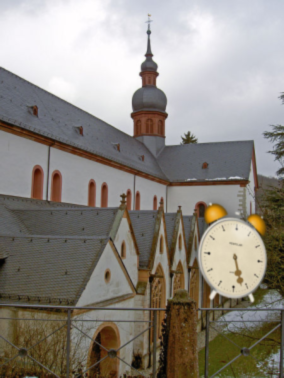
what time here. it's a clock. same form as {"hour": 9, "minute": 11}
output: {"hour": 5, "minute": 27}
